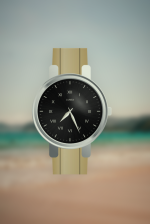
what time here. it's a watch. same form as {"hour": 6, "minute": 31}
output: {"hour": 7, "minute": 26}
